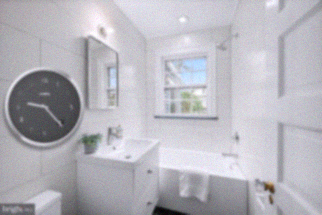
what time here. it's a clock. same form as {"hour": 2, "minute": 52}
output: {"hour": 9, "minute": 23}
